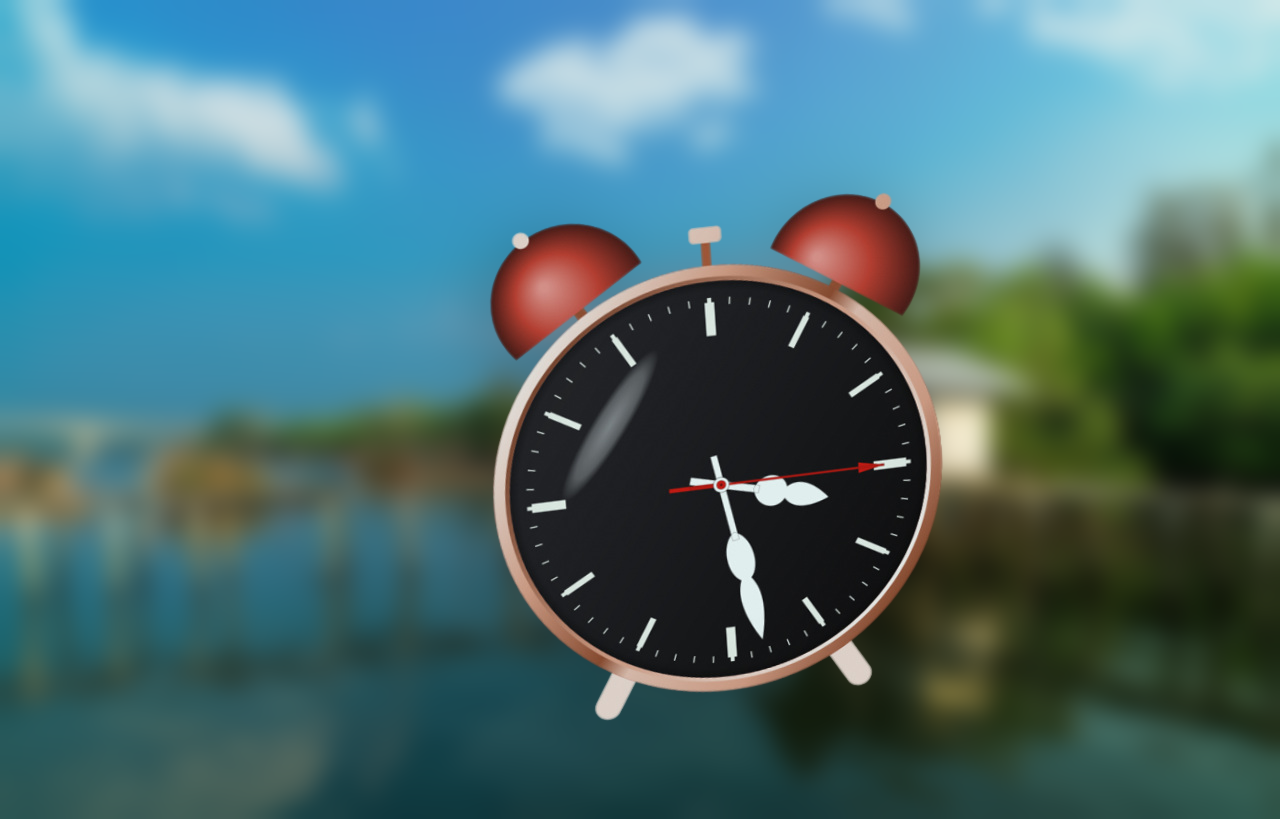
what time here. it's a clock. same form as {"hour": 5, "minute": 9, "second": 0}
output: {"hour": 3, "minute": 28, "second": 15}
